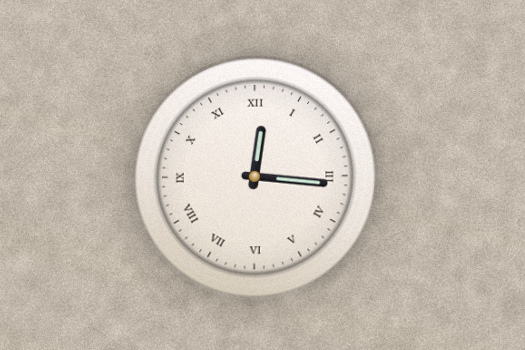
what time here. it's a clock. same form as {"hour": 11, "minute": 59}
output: {"hour": 12, "minute": 16}
